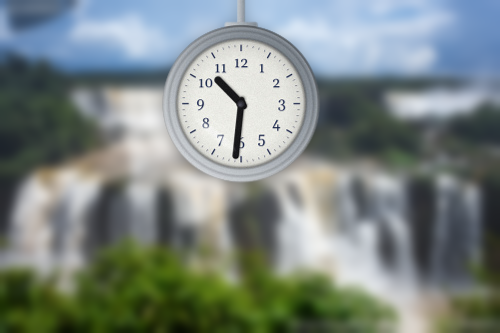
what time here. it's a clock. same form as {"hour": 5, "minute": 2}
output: {"hour": 10, "minute": 31}
